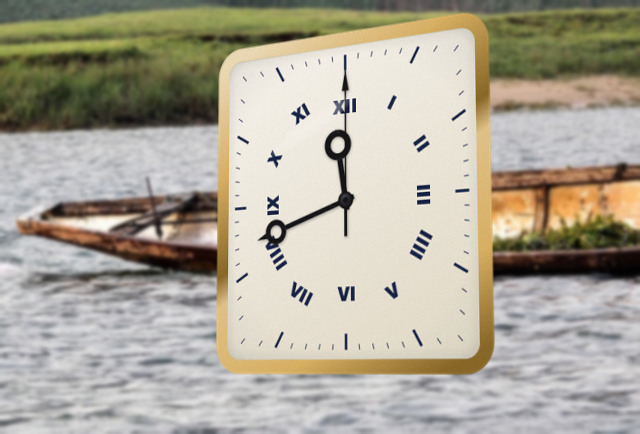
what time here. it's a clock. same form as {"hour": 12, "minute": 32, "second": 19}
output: {"hour": 11, "minute": 42, "second": 0}
